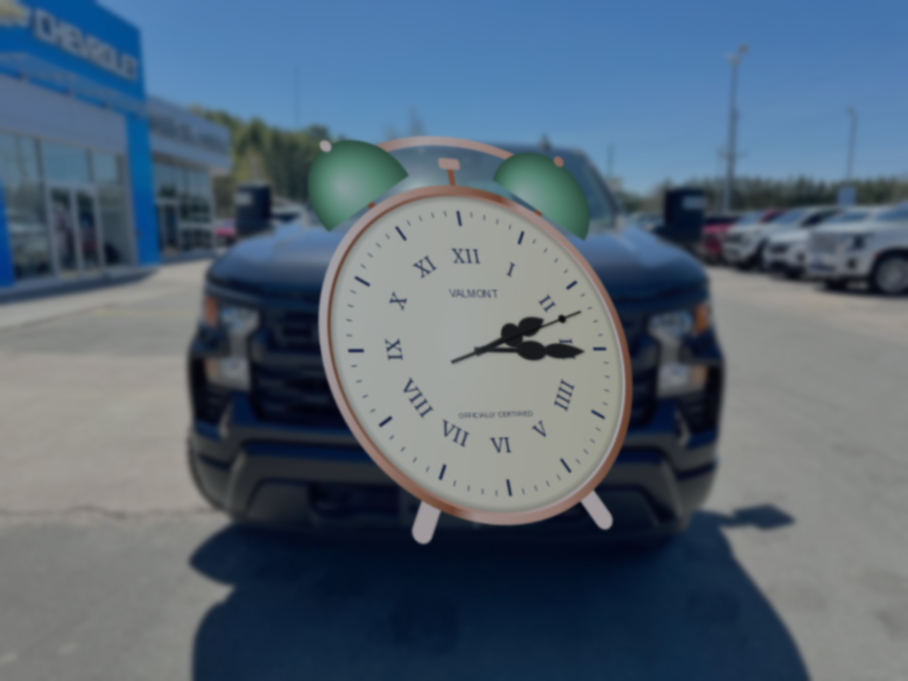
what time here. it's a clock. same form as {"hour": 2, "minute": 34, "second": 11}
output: {"hour": 2, "minute": 15, "second": 12}
